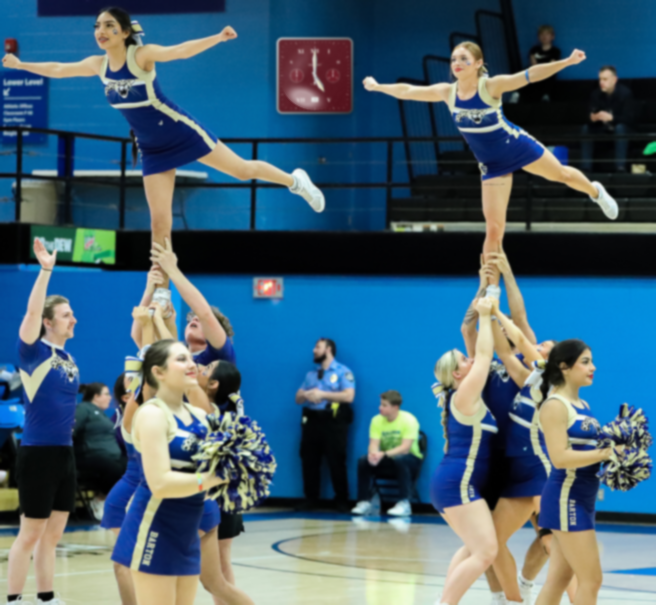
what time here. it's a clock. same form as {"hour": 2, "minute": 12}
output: {"hour": 5, "minute": 0}
